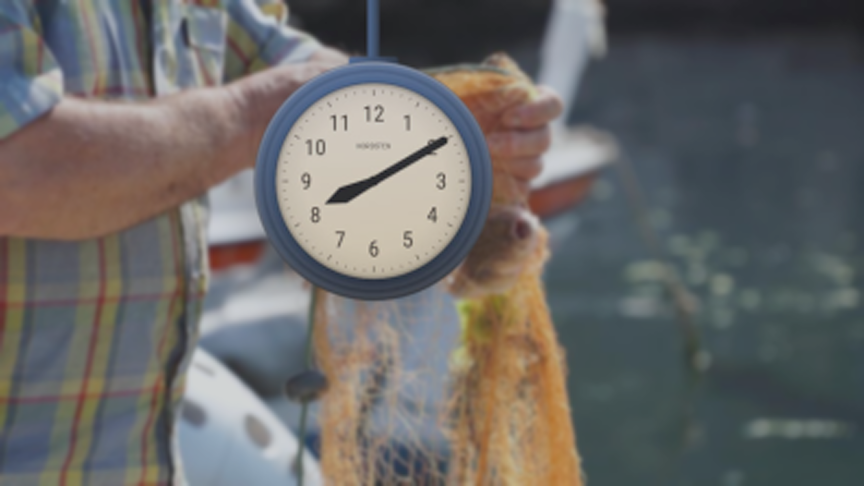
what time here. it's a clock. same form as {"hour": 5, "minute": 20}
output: {"hour": 8, "minute": 10}
